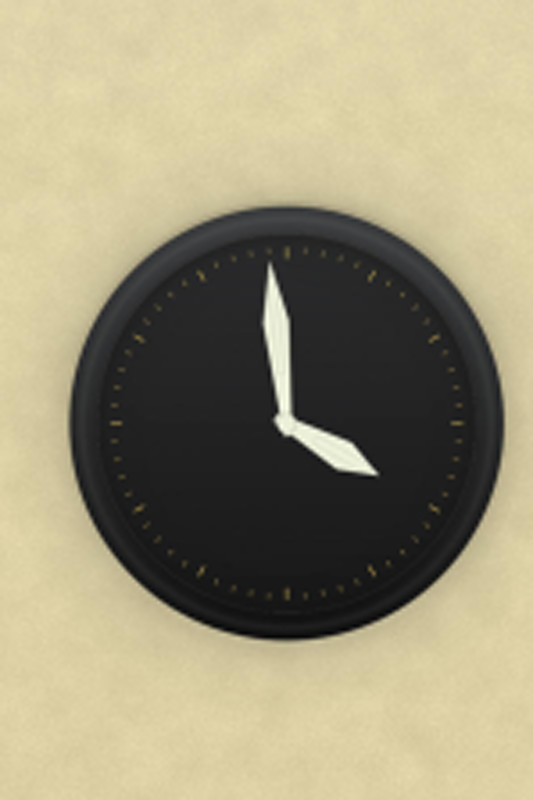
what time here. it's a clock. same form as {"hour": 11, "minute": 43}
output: {"hour": 3, "minute": 59}
